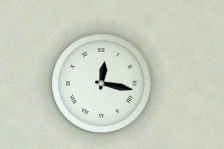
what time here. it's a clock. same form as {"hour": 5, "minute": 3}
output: {"hour": 12, "minute": 17}
